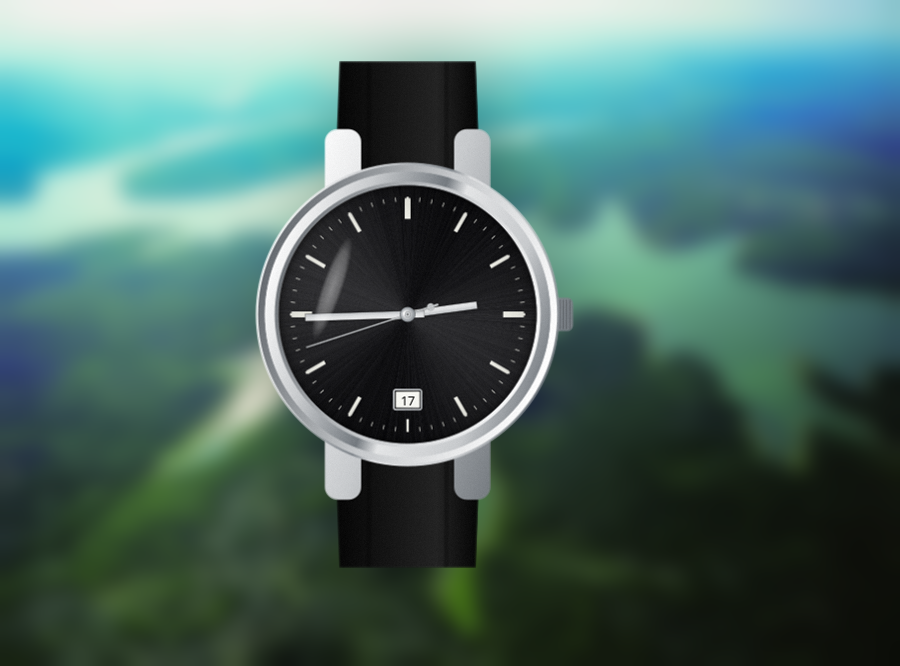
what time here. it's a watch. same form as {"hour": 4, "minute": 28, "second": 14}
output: {"hour": 2, "minute": 44, "second": 42}
